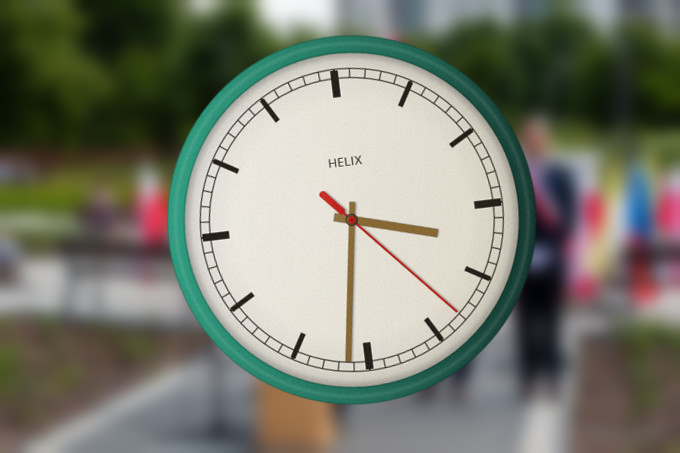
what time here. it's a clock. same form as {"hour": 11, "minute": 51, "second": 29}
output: {"hour": 3, "minute": 31, "second": 23}
